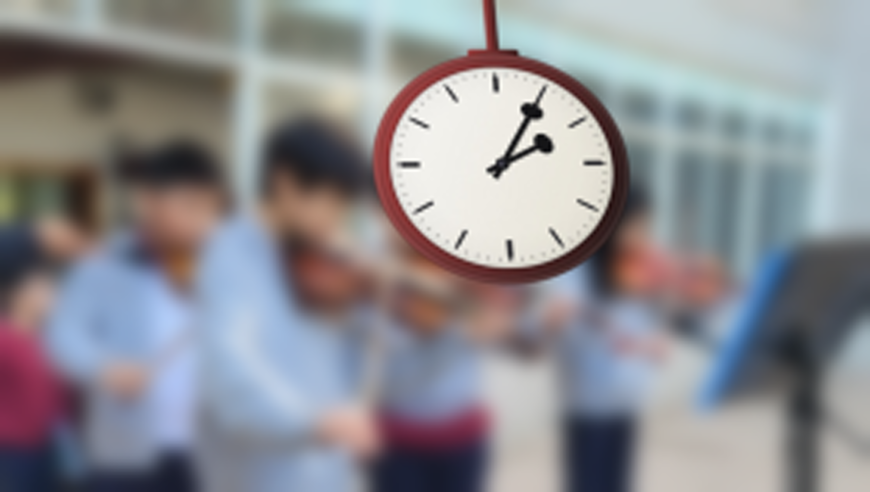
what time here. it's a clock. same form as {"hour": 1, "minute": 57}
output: {"hour": 2, "minute": 5}
